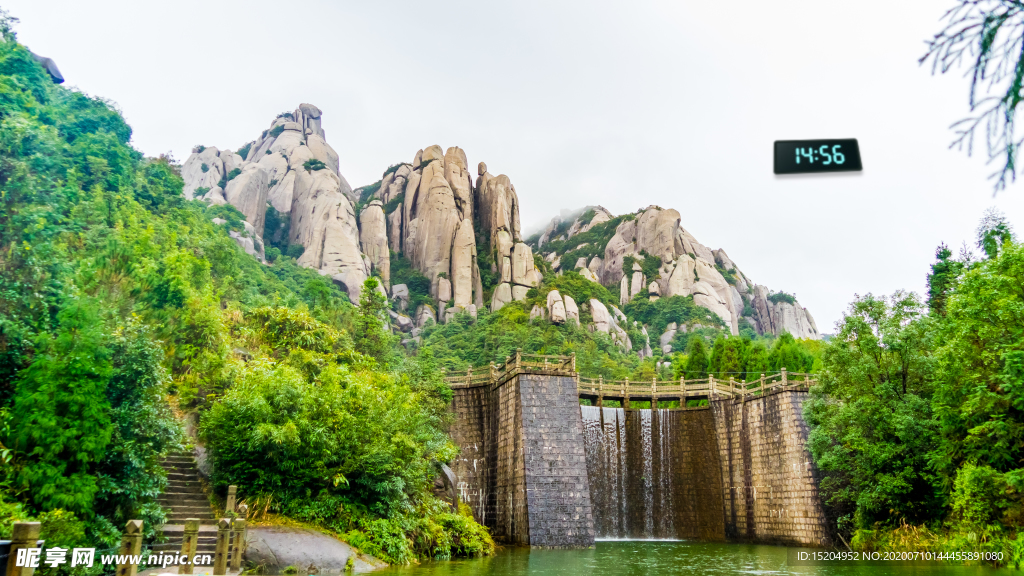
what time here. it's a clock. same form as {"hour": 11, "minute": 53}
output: {"hour": 14, "minute": 56}
